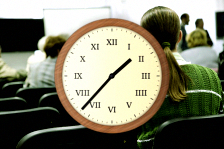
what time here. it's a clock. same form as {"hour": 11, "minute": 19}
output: {"hour": 1, "minute": 37}
